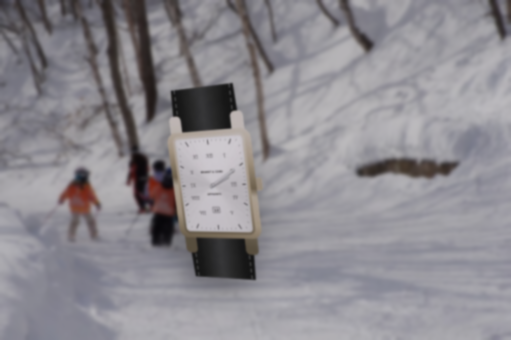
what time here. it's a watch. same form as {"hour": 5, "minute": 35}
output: {"hour": 2, "minute": 10}
